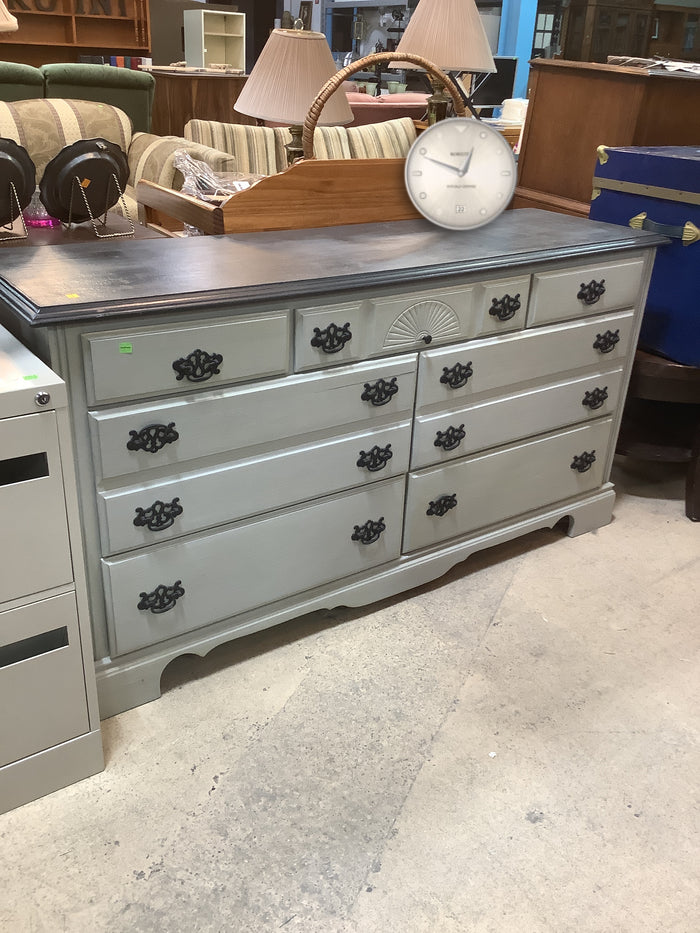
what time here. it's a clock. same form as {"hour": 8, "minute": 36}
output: {"hour": 12, "minute": 49}
